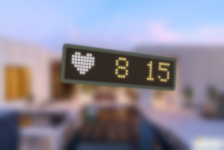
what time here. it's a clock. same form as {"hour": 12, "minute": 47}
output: {"hour": 8, "minute": 15}
